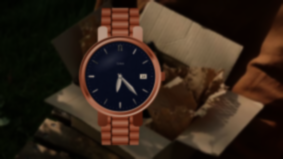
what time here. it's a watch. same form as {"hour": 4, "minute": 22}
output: {"hour": 6, "minute": 23}
